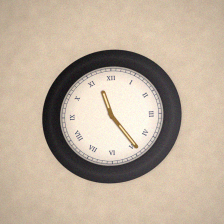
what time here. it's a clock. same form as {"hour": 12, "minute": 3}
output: {"hour": 11, "minute": 24}
